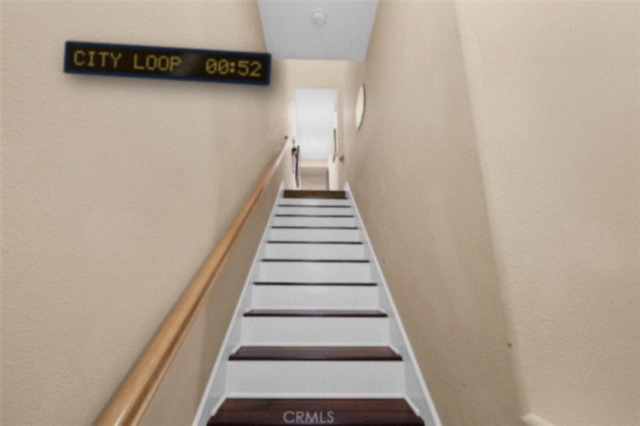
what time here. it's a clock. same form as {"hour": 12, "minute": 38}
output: {"hour": 0, "minute": 52}
